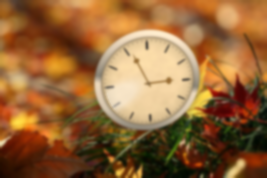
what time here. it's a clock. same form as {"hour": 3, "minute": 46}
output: {"hour": 2, "minute": 56}
